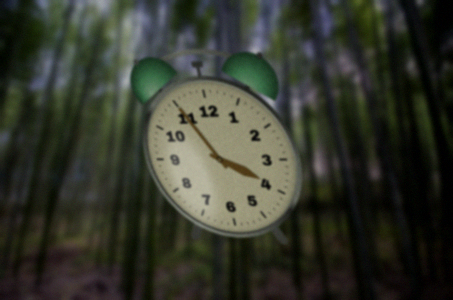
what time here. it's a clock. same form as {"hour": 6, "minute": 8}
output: {"hour": 3, "minute": 55}
